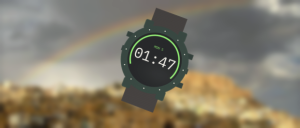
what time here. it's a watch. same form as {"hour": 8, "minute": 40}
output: {"hour": 1, "minute": 47}
